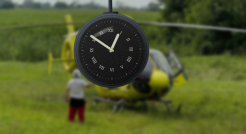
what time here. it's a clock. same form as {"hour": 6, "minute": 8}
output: {"hour": 12, "minute": 51}
